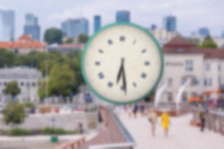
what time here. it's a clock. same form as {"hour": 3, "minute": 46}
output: {"hour": 6, "minute": 29}
